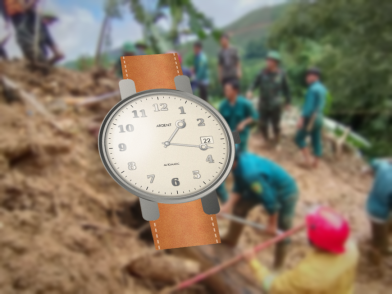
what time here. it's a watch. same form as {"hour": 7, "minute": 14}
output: {"hour": 1, "minute": 17}
